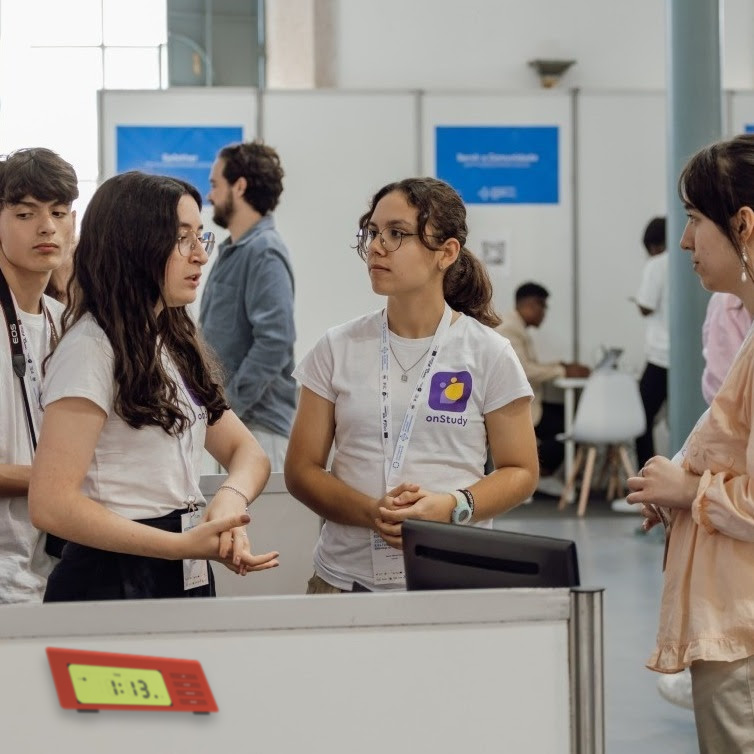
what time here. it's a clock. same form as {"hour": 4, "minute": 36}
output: {"hour": 1, "minute": 13}
